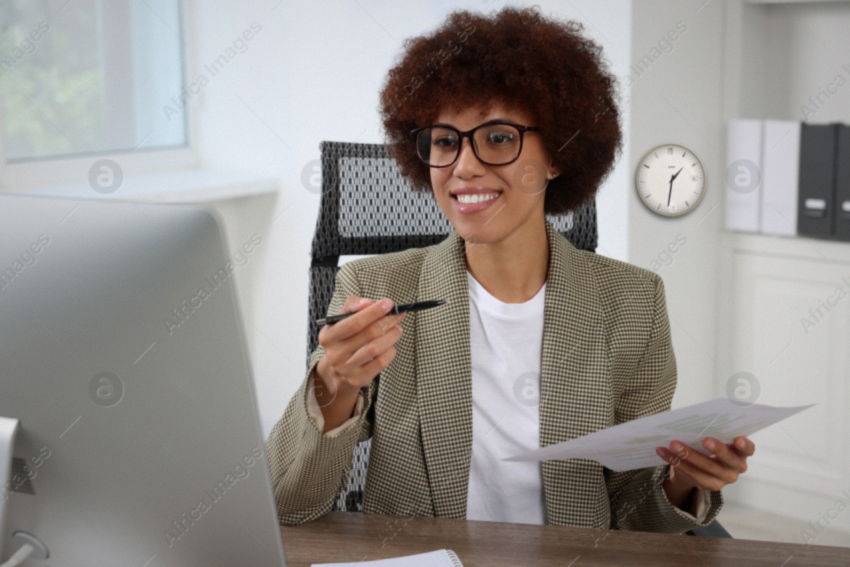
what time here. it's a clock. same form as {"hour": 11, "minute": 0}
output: {"hour": 1, "minute": 32}
